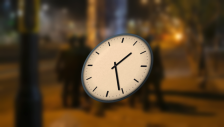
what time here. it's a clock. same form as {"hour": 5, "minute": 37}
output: {"hour": 1, "minute": 26}
